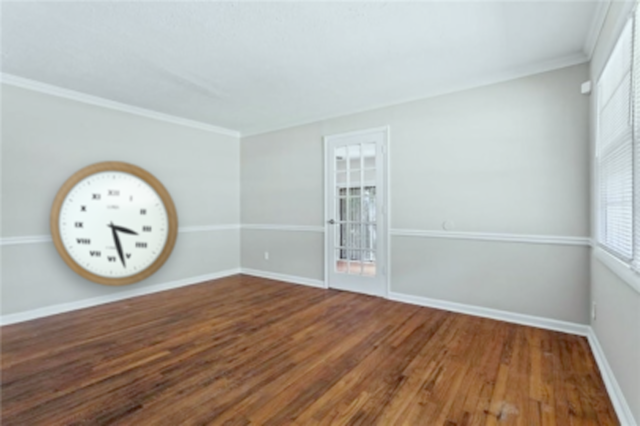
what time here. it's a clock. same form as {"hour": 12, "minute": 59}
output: {"hour": 3, "minute": 27}
